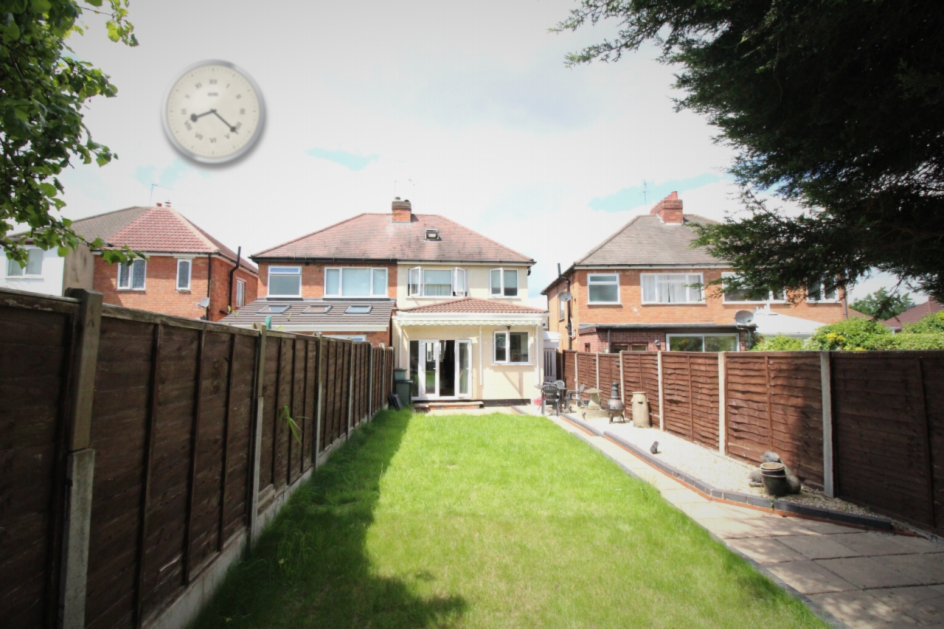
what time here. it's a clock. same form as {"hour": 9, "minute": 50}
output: {"hour": 8, "minute": 22}
